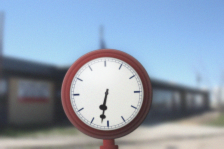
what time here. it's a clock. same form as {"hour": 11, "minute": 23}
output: {"hour": 6, "minute": 32}
